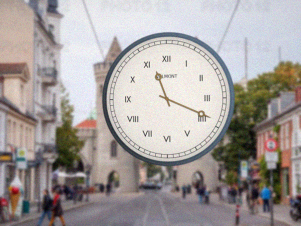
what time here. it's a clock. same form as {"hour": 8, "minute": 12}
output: {"hour": 11, "minute": 19}
